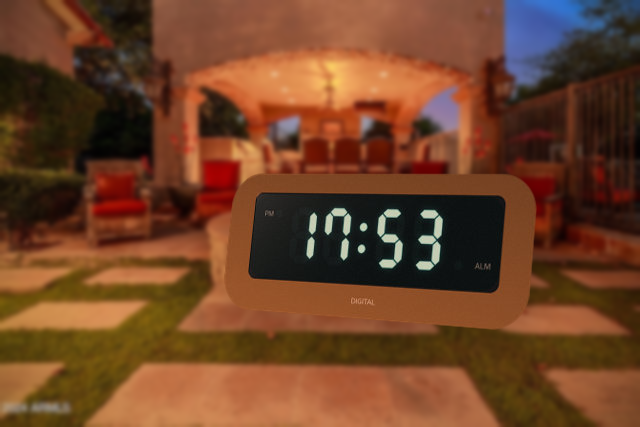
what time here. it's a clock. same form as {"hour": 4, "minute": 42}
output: {"hour": 17, "minute": 53}
